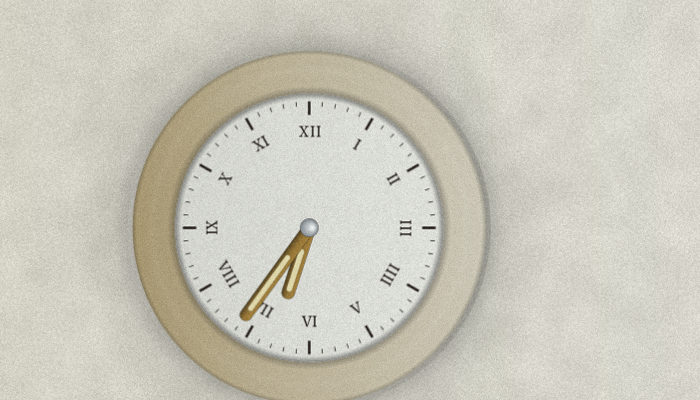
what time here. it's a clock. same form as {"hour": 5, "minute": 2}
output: {"hour": 6, "minute": 36}
